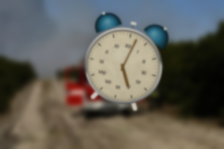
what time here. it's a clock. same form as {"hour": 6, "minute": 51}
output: {"hour": 5, "minute": 2}
